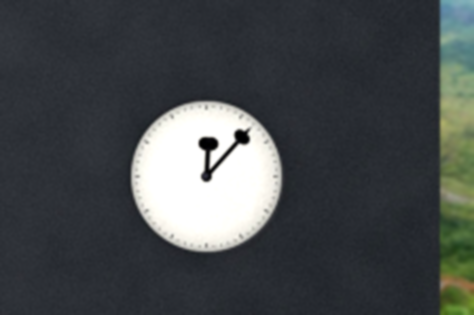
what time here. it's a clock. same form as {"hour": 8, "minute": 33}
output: {"hour": 12, "minute": 7}
